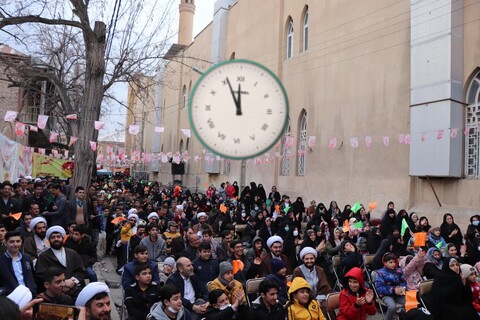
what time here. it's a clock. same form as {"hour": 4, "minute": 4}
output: {"hour": 11, "minute": 56}
